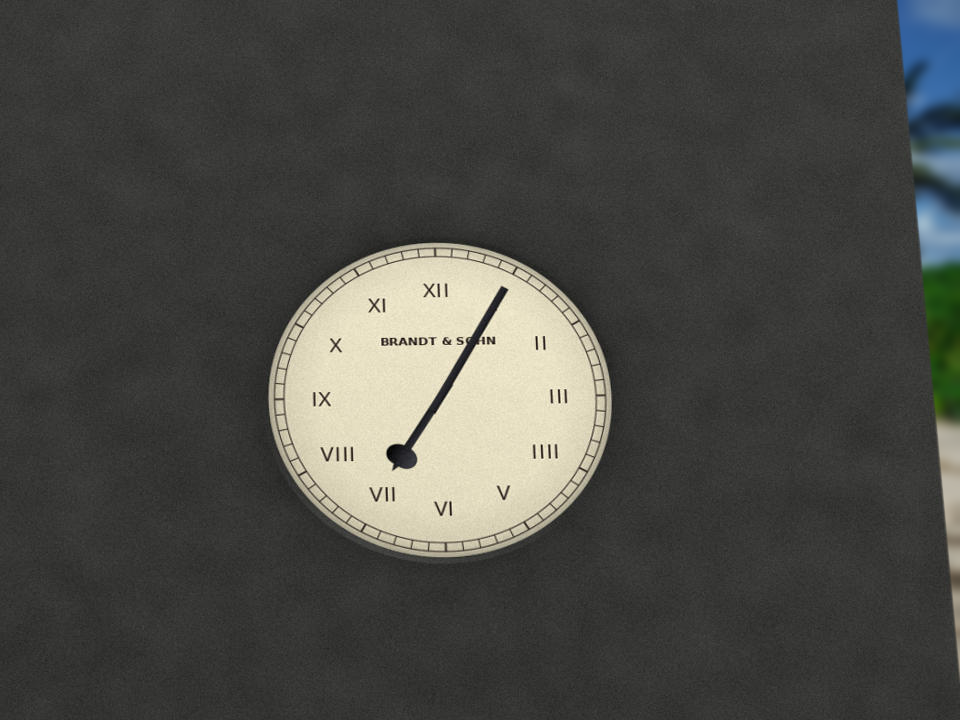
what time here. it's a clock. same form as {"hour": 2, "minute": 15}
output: {"hour": 7, "minute": 5}
